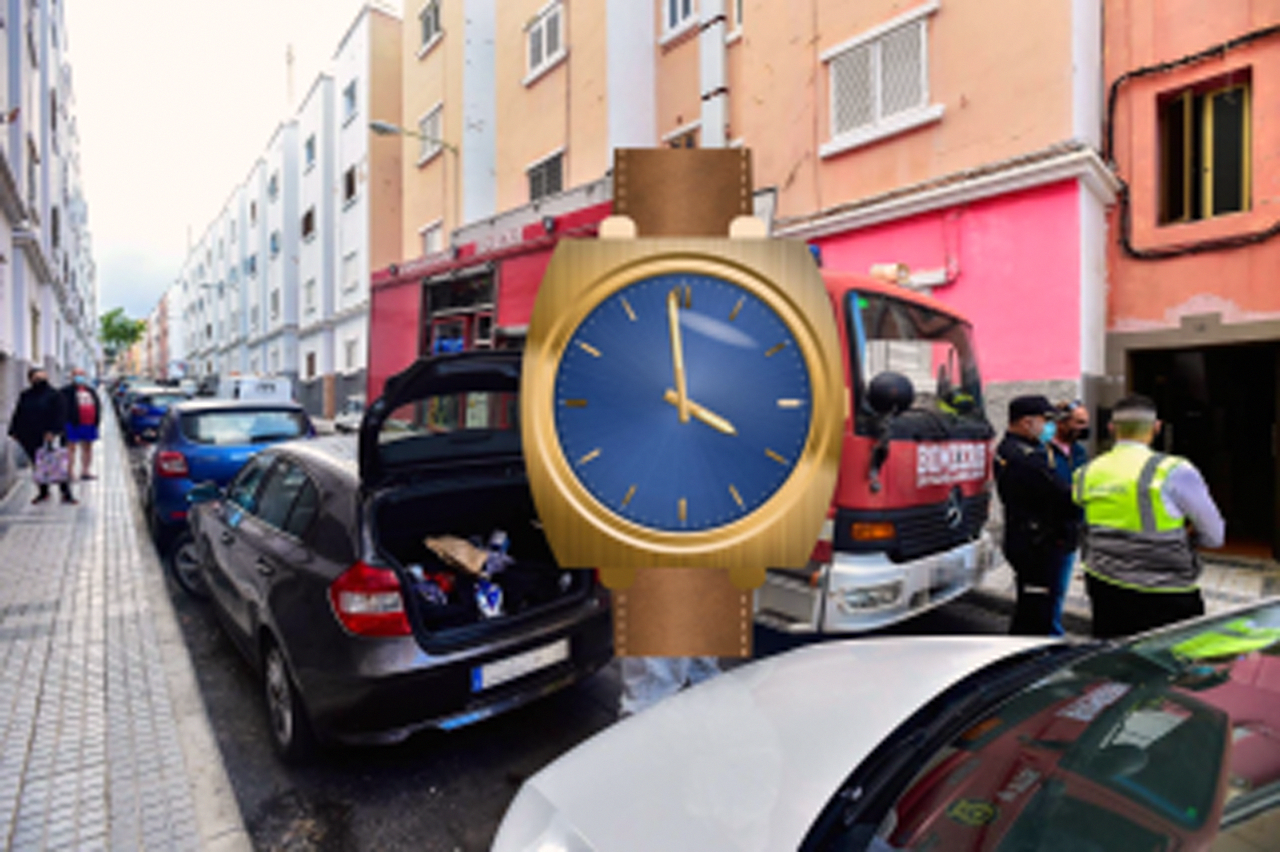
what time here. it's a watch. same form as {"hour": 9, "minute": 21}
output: {"hour": 3, "minute": 59}
